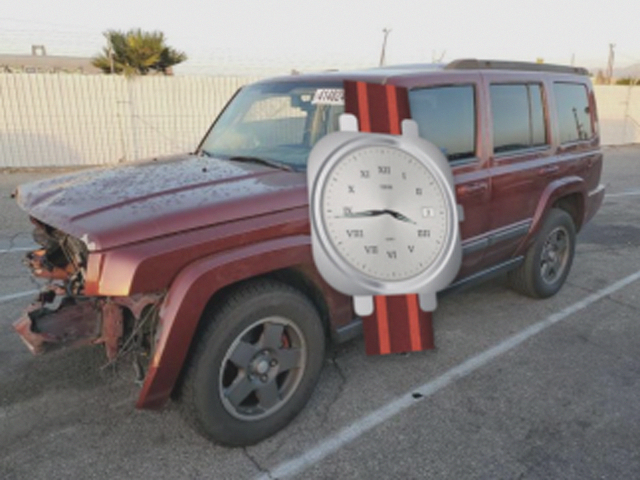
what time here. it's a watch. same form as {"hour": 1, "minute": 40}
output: {"hour": 3, "minute": 44}
